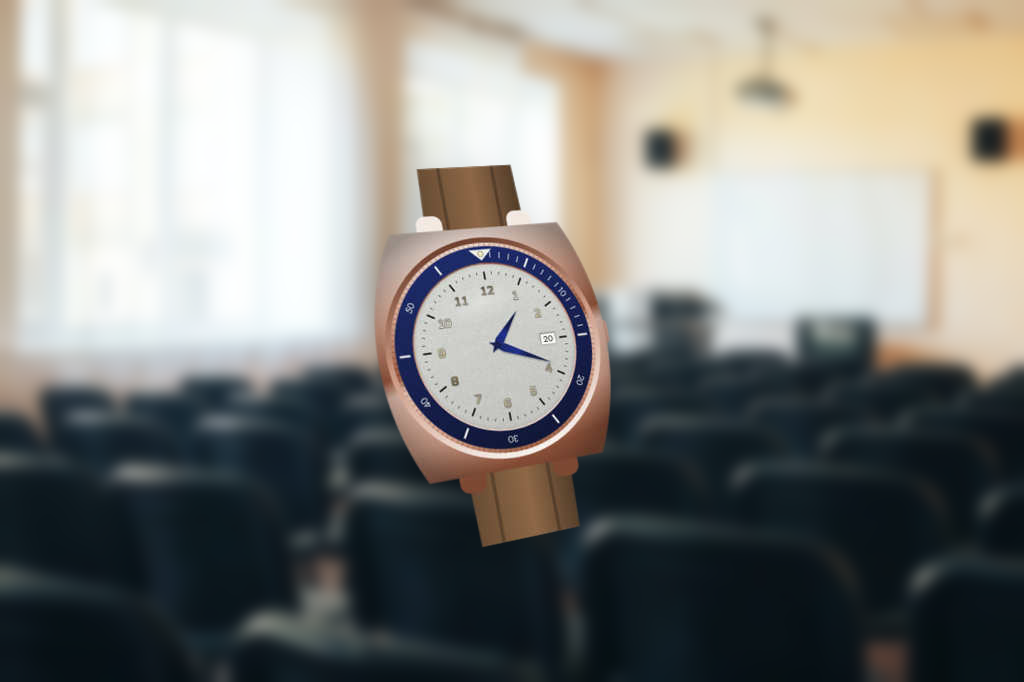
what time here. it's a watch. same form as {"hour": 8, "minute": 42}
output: {"hour": 1, "minute": 19}
